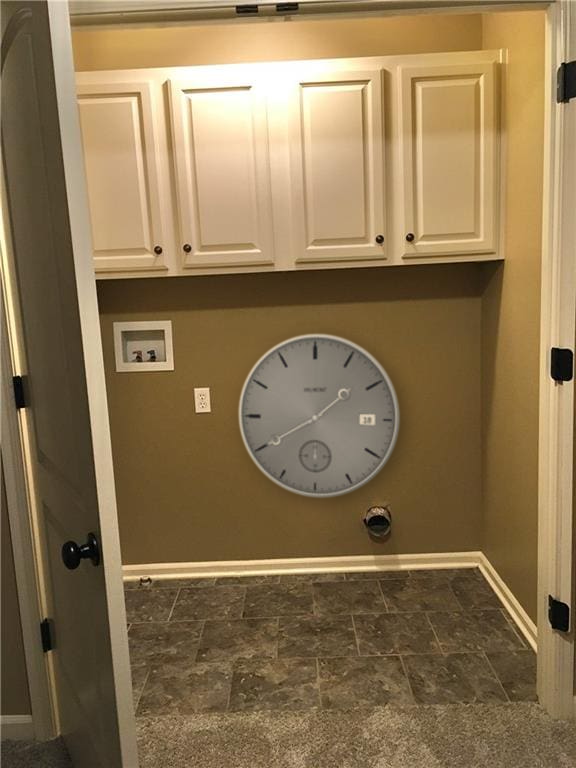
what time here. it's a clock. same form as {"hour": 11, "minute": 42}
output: {"hour": 1, "minute": 40}
